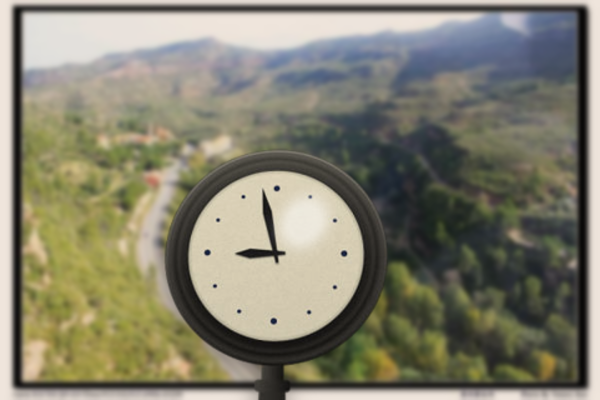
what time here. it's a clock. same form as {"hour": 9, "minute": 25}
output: {"hour": 8, "minute": 58}
